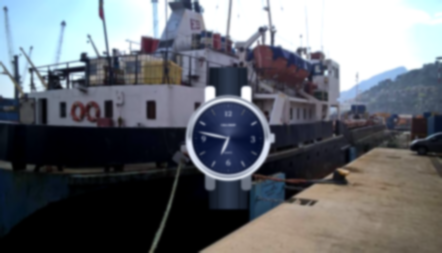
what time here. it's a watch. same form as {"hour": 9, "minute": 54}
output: {"hour": 6, "minute": 47}
